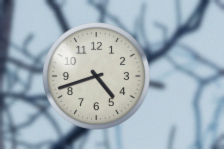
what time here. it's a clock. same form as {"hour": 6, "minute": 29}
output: {"hour": 4, "minute": 42}
